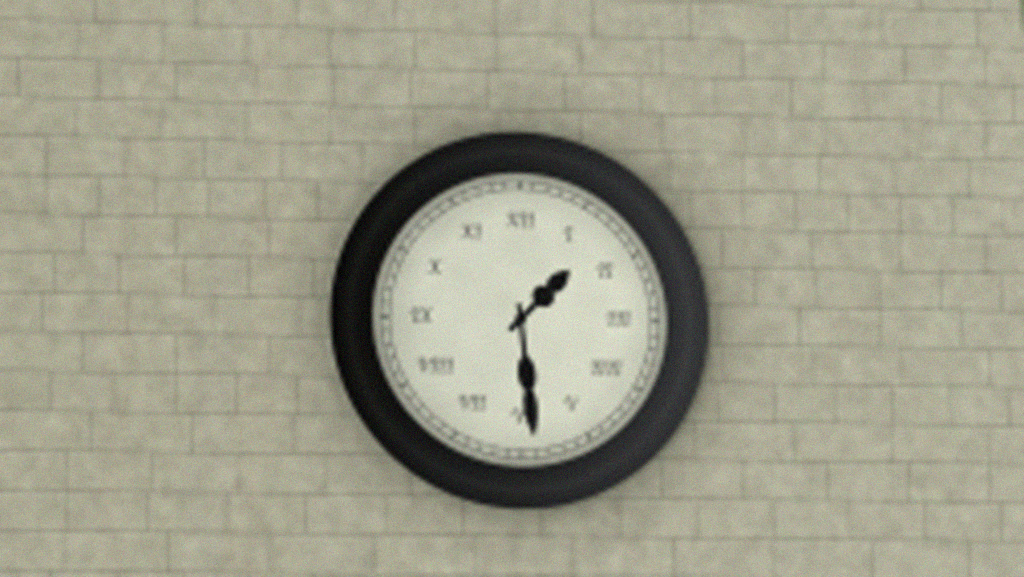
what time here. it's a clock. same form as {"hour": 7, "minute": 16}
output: {"hour": 1, "minute": 29}
